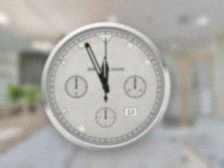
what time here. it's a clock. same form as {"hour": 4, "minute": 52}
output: {"hour": 11, "minute": 56}
